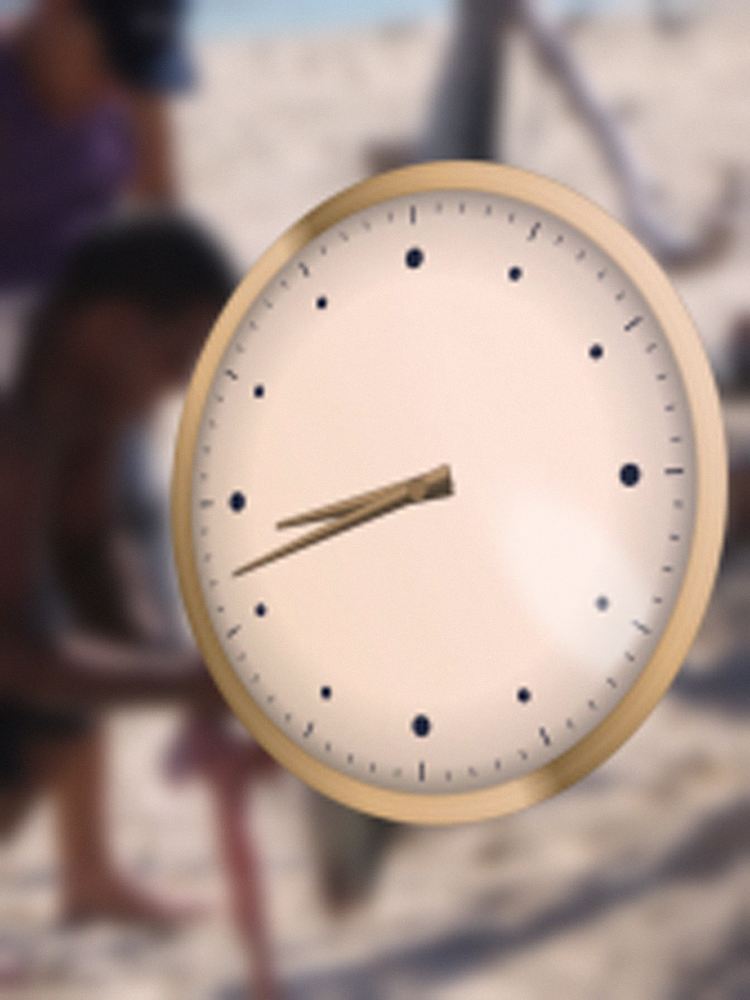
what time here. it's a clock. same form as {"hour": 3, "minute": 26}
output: {"hour": 8, "minute": 42}
